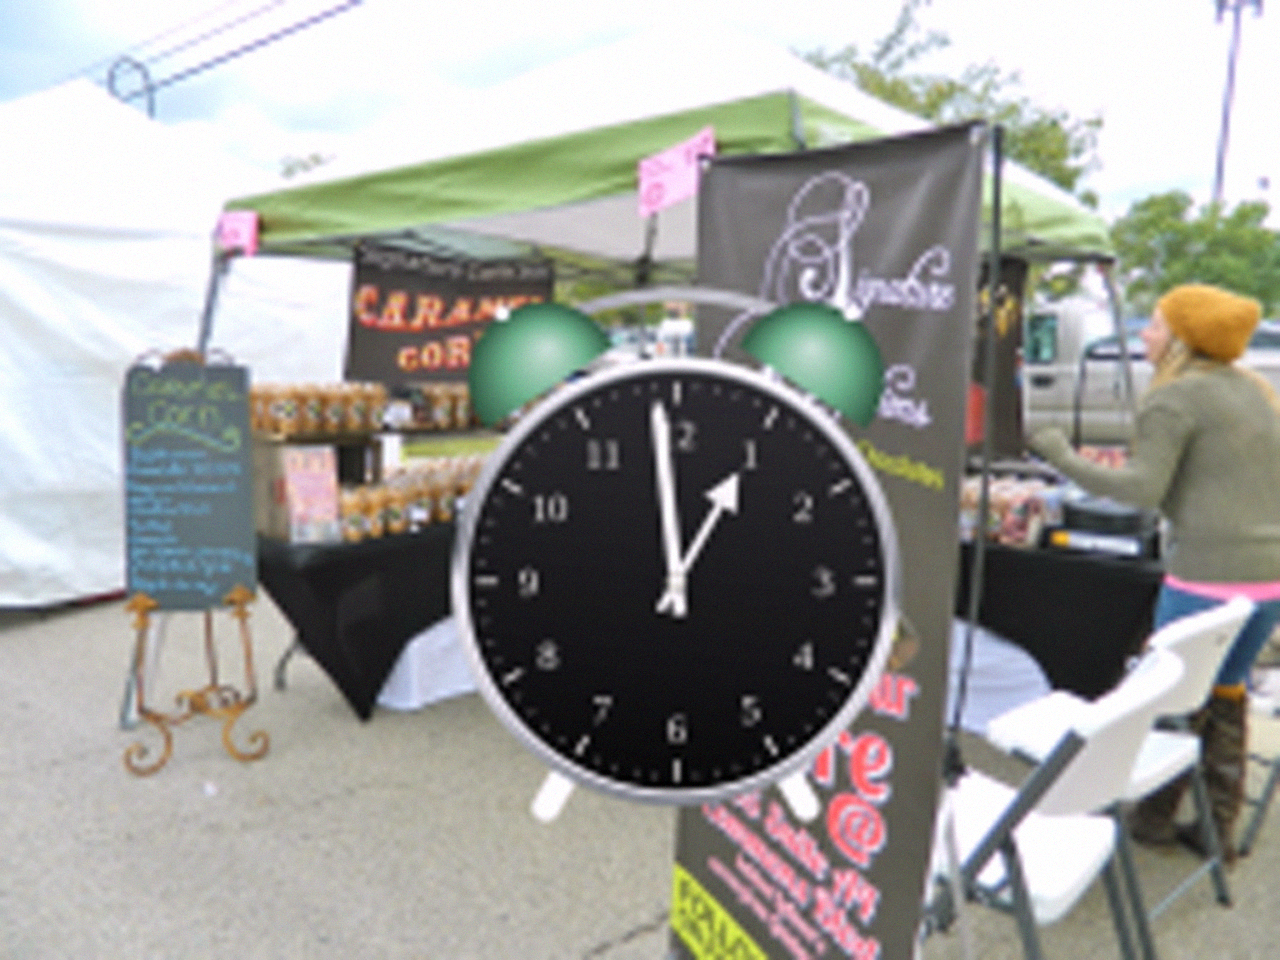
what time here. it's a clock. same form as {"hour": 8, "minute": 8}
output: {"hour": 12, "minute": 59}
